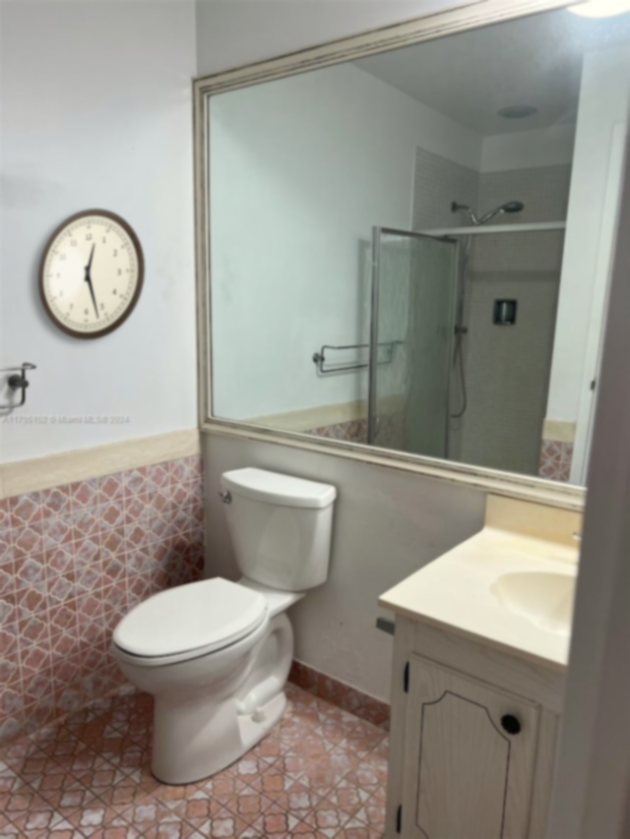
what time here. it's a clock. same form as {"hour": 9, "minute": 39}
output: {"hour": 12, "minute": 27}
